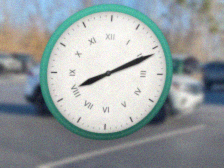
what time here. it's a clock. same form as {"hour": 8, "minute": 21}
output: {"hour": 8, "minute": 11}
